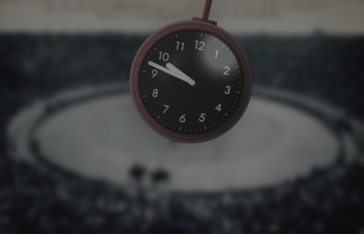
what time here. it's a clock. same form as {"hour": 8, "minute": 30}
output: {"hour": 9, "minute": 47}
